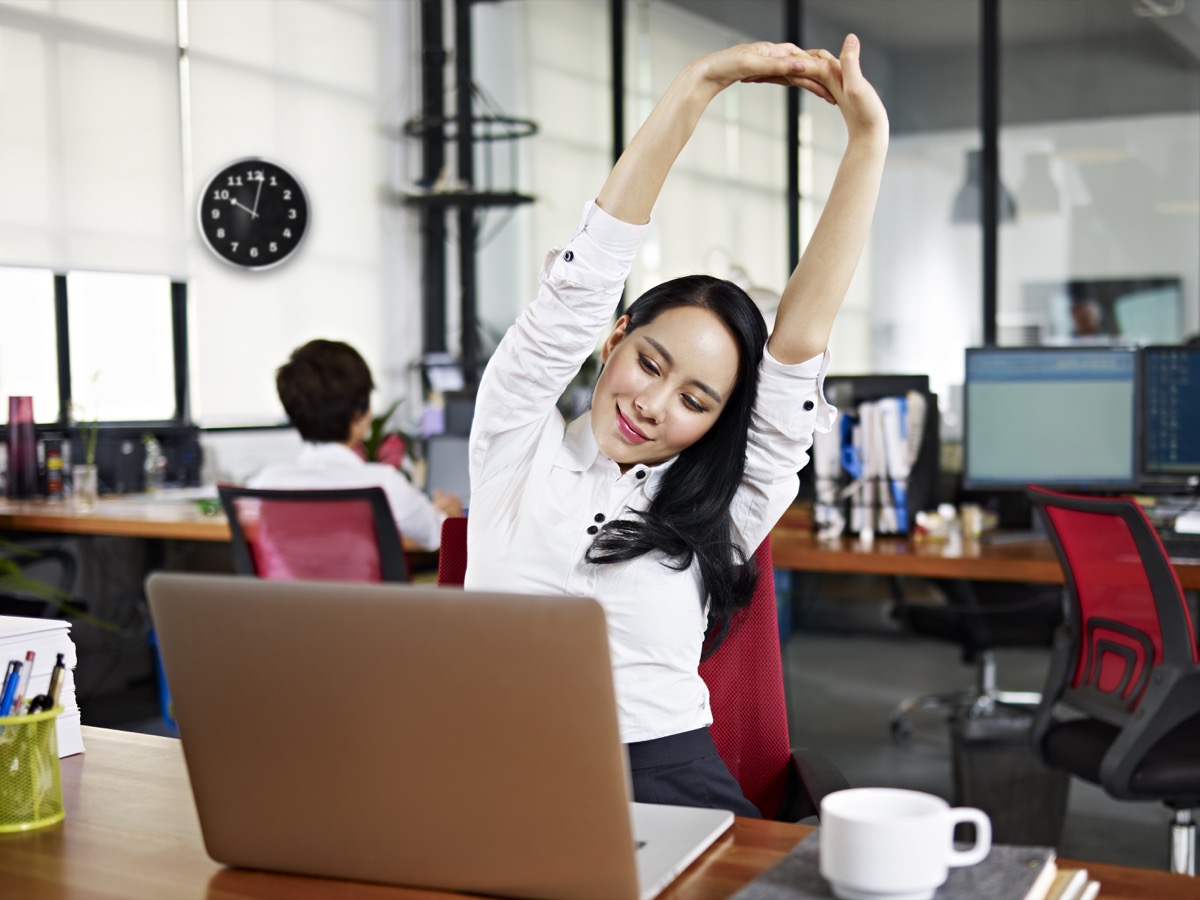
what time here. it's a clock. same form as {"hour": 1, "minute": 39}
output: {"hour": 10, "minute": 2}
